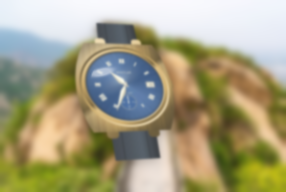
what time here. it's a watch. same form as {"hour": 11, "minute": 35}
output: {"hour": 10, "minute": 34}
